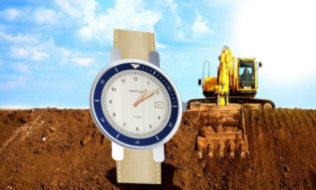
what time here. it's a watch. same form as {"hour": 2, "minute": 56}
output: {"hour": 1, "minute": 9}
